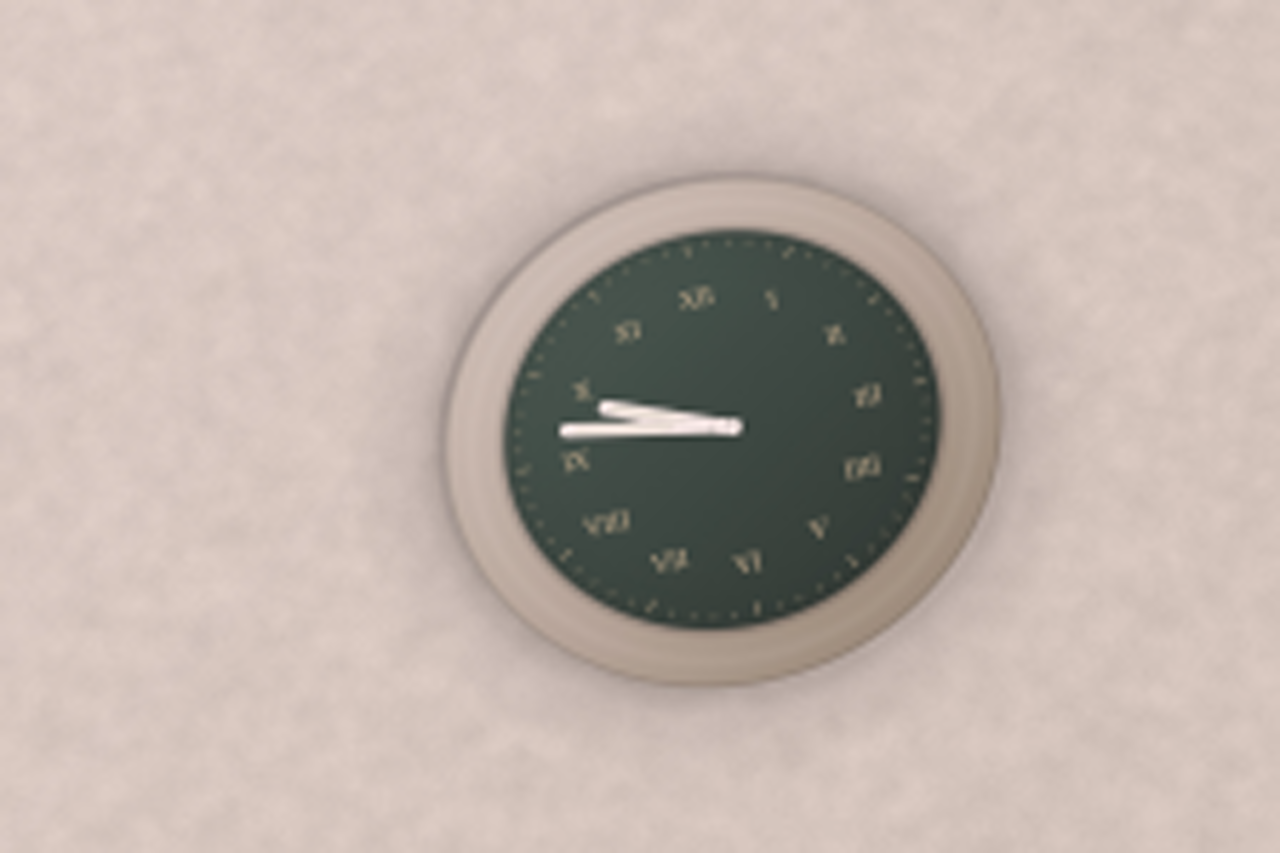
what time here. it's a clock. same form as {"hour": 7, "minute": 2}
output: {"hour": 9, "minute": 47}
